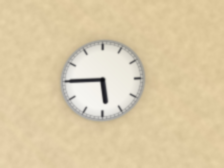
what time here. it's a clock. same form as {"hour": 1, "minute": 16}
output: {"hour": 5, "minute": 45}
